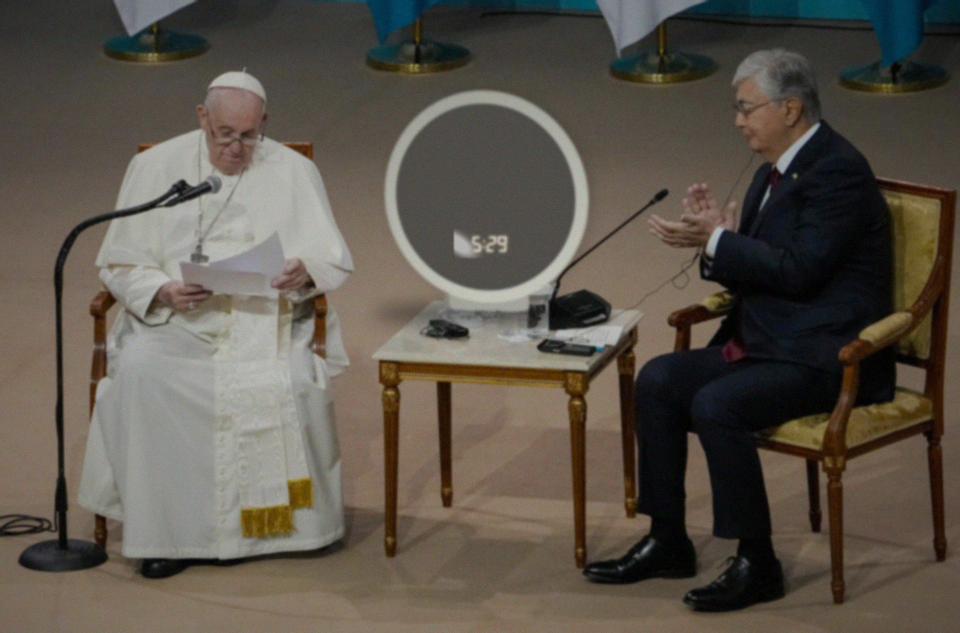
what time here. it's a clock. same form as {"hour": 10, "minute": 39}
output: {"hour": 5, "minute": 29}
